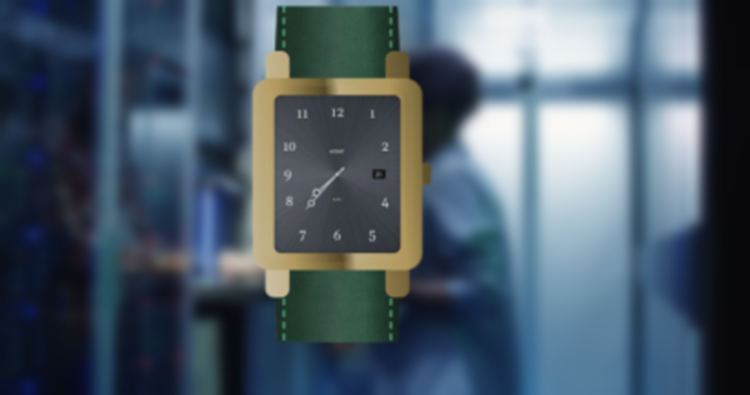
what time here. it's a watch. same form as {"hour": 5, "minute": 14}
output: {"hour": 7, "minute": 37}
